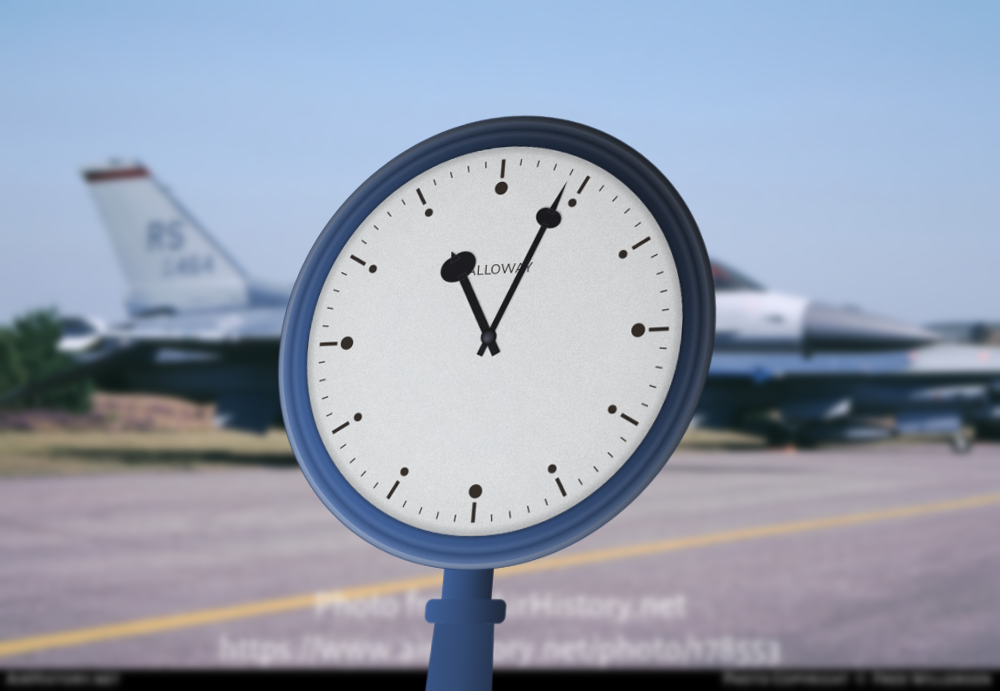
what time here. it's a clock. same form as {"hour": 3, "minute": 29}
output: {"hour": 11, "minute": 4}
